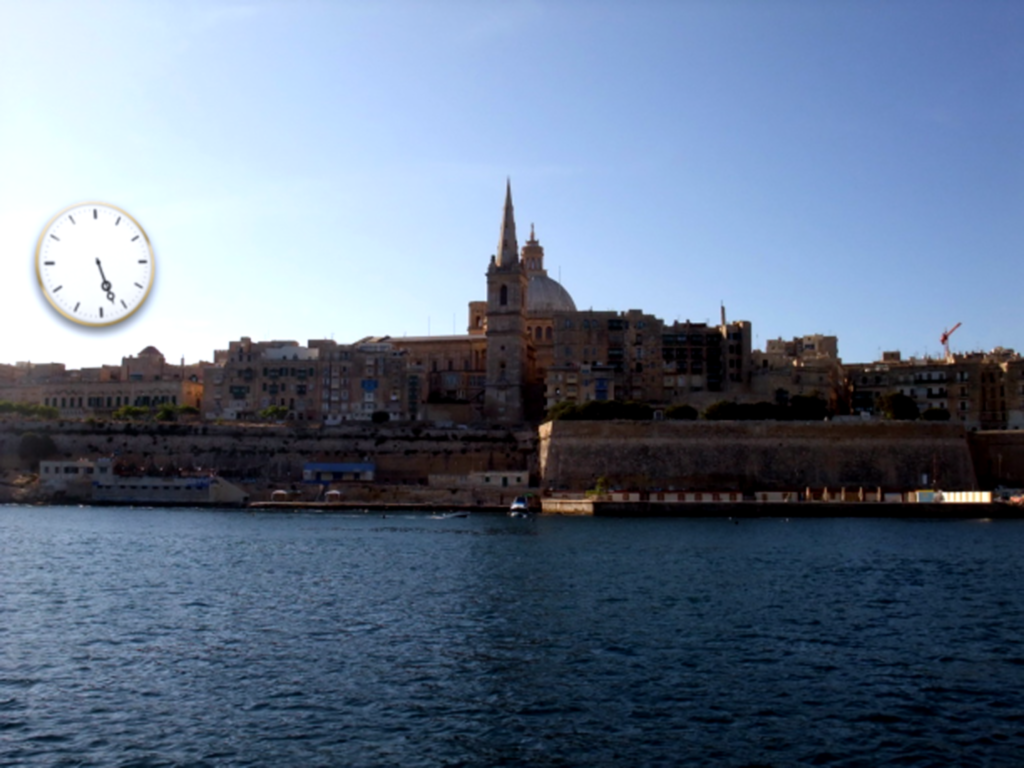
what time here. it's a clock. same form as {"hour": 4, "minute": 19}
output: {"hour": 5, "minute": 27}
